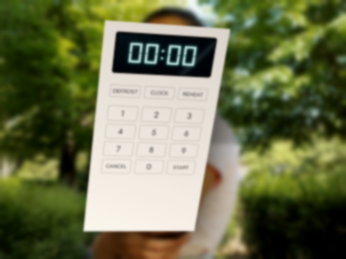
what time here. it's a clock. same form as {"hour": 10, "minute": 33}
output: {"hour": 0, "minute": 0}
